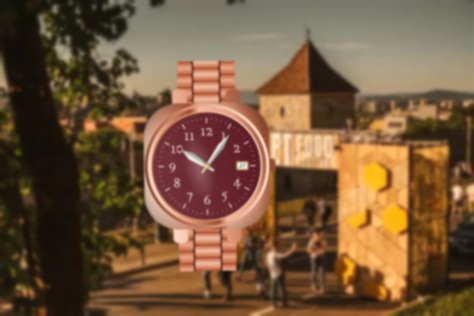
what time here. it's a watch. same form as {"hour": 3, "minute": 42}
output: {"hour": 10, "minute": 6}
